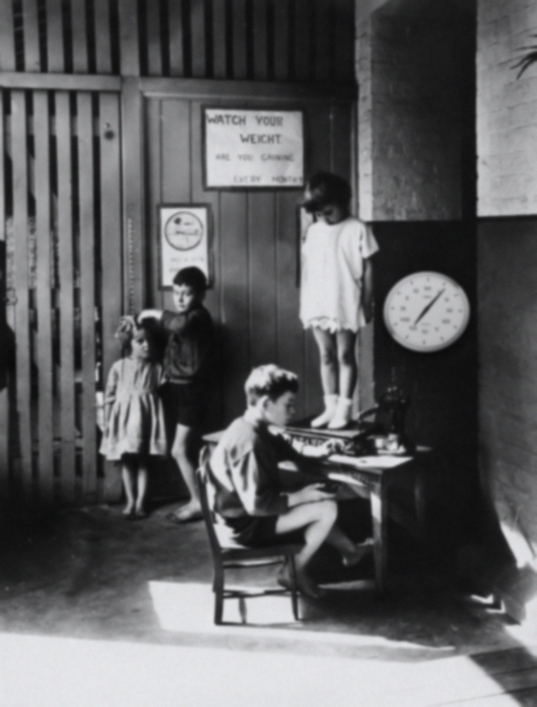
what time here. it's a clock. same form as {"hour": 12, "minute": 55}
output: {"hour": 7, "minute": 6}
